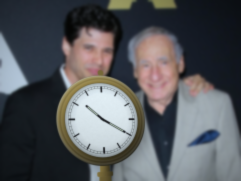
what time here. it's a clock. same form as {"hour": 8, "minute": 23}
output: {"hour": 10, "minute": 20}
